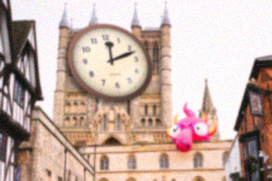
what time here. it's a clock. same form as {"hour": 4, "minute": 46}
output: {"hour": 12, "minute": 12}
